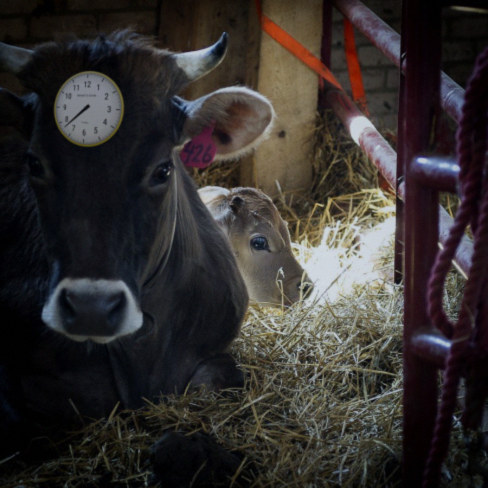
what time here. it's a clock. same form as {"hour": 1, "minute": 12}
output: {"hour": 7, "minute": 38}
